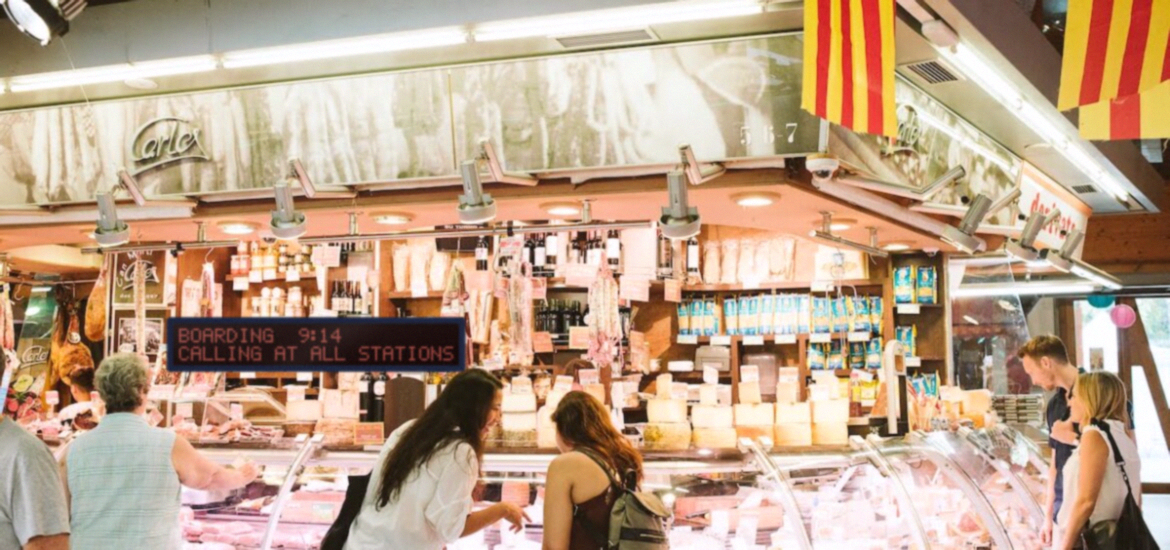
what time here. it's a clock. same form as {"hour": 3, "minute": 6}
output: {"hour": 9, "minute": 14}
